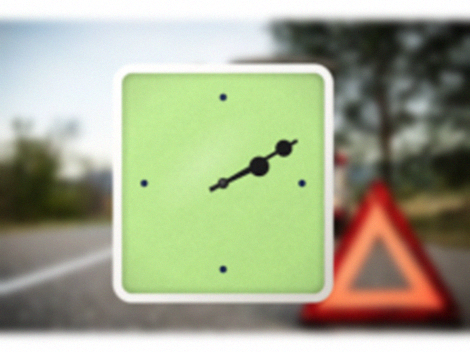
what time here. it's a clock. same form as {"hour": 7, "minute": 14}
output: {"hour": 2, "minute": 10}
